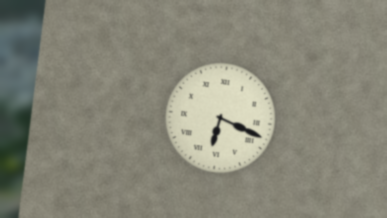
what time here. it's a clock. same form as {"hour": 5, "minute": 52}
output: {"hour": 6, "minute": 18}
